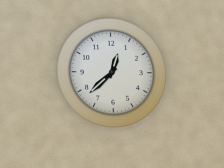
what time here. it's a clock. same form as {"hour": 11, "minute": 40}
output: {"hour": 12, "minute": 38}
